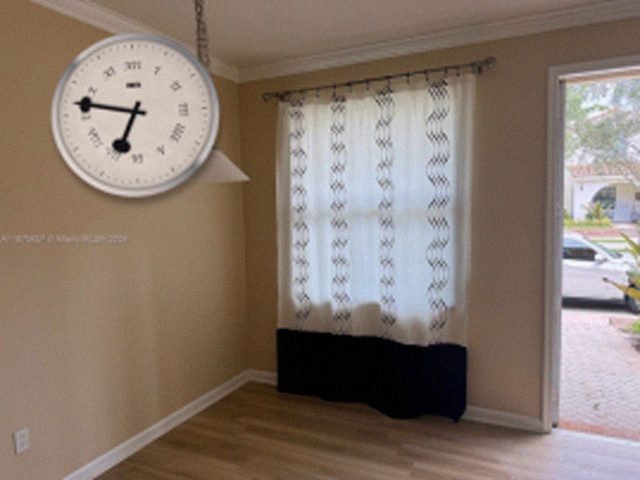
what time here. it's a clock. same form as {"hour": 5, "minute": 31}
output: {"hour": 6, "minute": 47}
